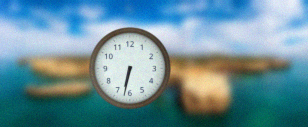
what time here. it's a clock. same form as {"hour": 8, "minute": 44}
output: {"hour": 6, "minute": 32}
